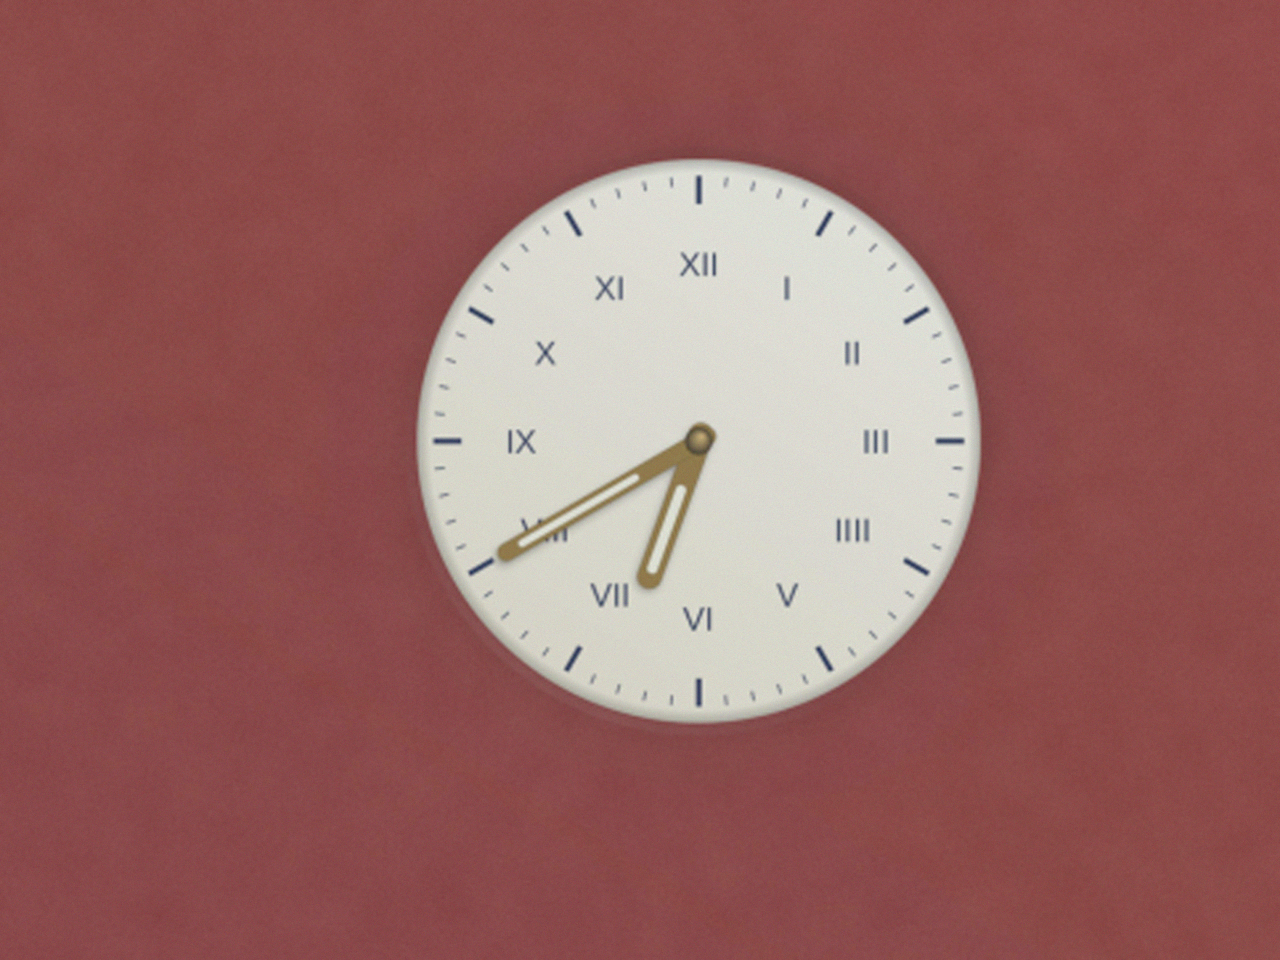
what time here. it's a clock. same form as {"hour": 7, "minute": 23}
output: {"hour": 6, "minute": 40}
